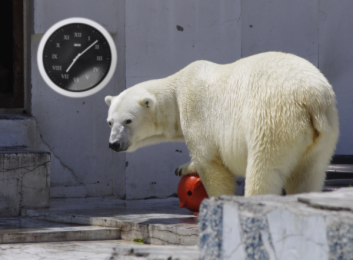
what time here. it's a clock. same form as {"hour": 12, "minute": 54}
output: {"hour": 7, "minute": 8}
